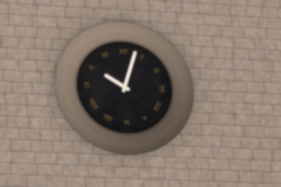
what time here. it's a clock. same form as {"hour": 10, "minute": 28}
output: {"hour": 10, "minute": 3}
